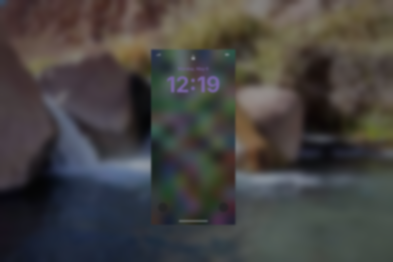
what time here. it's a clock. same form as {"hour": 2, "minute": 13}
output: {"hour": 12, "minute": 19}
